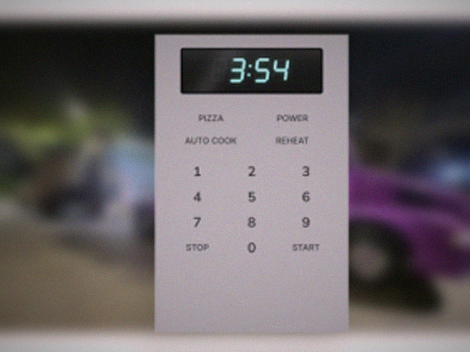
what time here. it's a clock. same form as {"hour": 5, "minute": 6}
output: {"hour": 3, "minute": 54}
